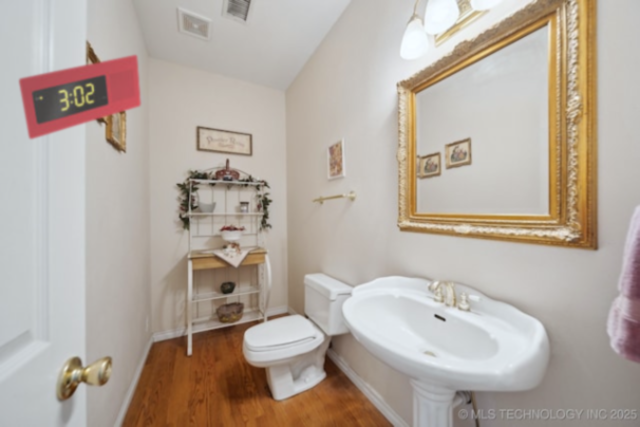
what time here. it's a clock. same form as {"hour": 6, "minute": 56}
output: {"hour": 3, "minute": 2}
